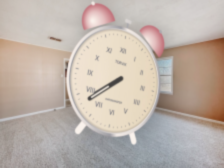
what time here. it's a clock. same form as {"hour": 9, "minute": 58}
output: {"hour": 7, "minute": 38}
